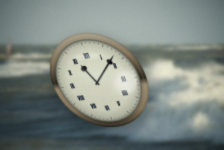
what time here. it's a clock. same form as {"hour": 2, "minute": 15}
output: {"hour": 11, "minute": 8}
